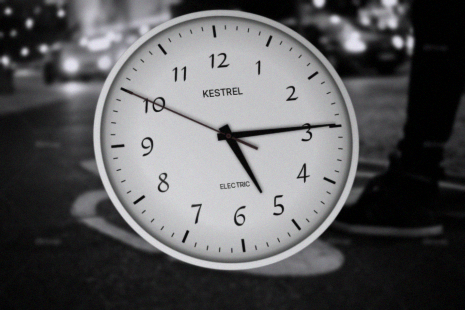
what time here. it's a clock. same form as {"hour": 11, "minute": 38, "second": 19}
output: {"hour": 5, "minute": 14, "second": 50}
